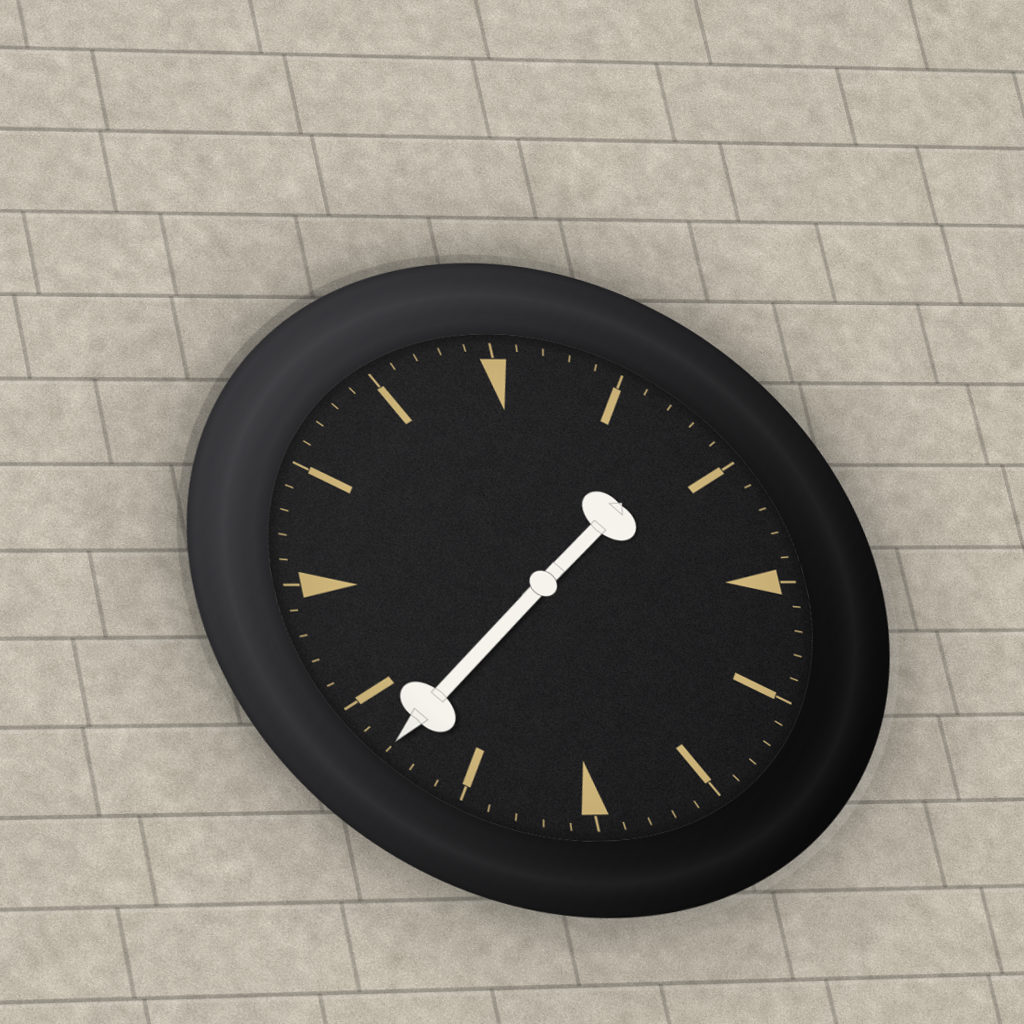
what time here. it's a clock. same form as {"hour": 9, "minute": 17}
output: {"hour": 1, "minute": 38}
